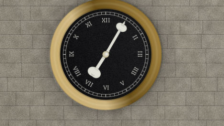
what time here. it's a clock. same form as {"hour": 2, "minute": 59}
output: {"hour": 7, "minute": 5}
